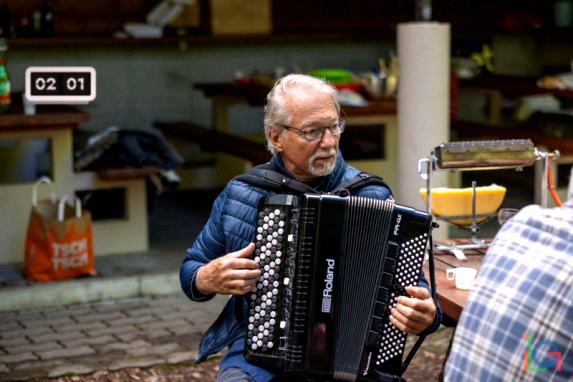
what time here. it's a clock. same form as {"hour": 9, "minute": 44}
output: {"hour": 2, "minute": 1}
